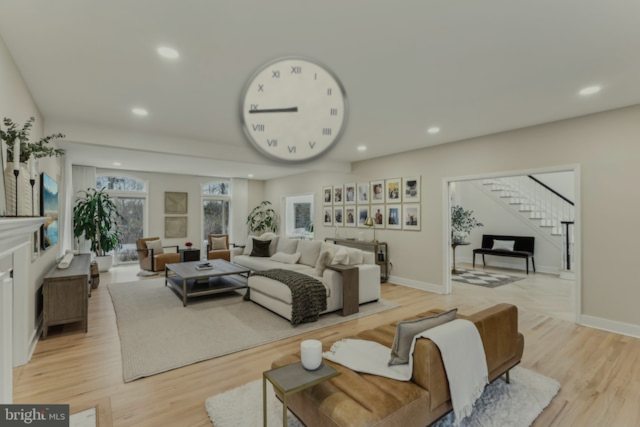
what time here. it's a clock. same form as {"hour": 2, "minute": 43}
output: {"hour": 8, "minute": 44}
